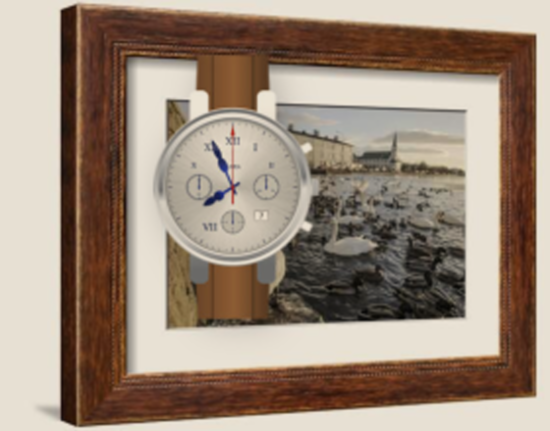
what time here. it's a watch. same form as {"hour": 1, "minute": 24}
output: {"hour": 7, "minute": 56}
